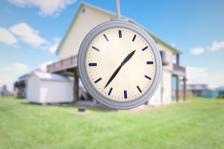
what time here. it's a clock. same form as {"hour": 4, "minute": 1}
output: {"hour": 1, "minute": 37}
